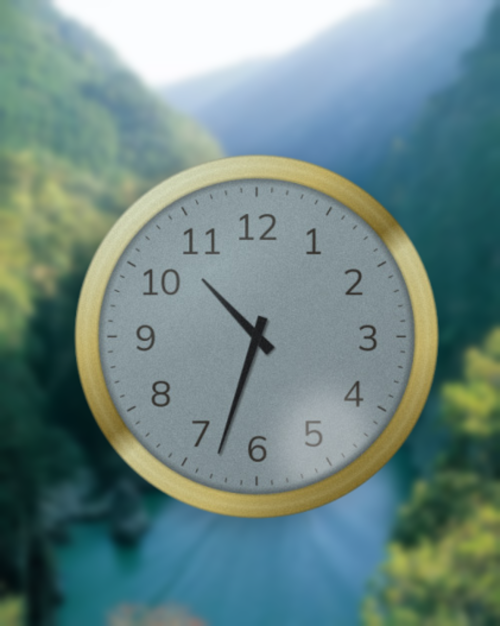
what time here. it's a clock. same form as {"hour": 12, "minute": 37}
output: {"hour": 10, "minute": 33}
